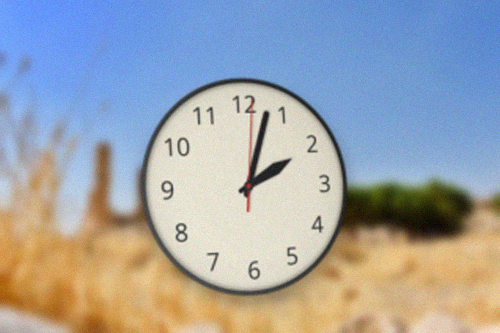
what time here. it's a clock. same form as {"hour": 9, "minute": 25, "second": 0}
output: {"hour": 2, "minute": 3, "second": 1}
